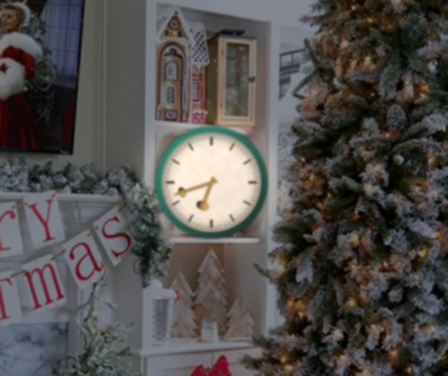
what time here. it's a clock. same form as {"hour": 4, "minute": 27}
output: {"hour": 6, "minute": 42}
